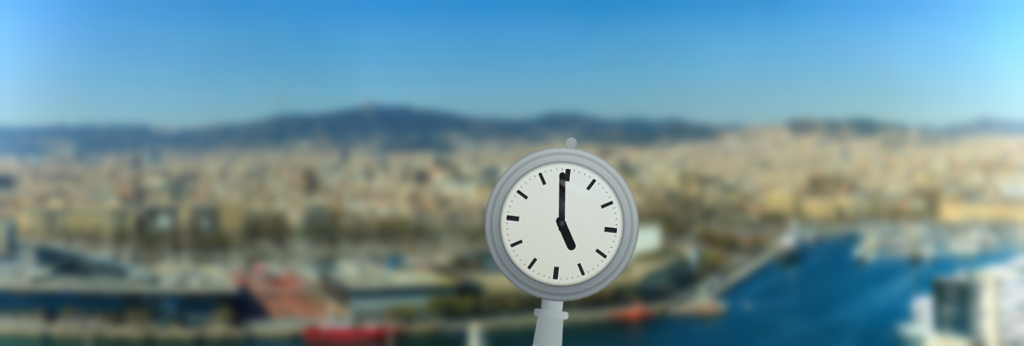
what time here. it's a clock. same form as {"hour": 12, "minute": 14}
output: {"hour": 4, "minute": 59}
